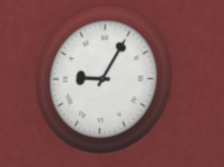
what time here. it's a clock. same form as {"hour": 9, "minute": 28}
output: {"hour": 9, "minute": 5}
